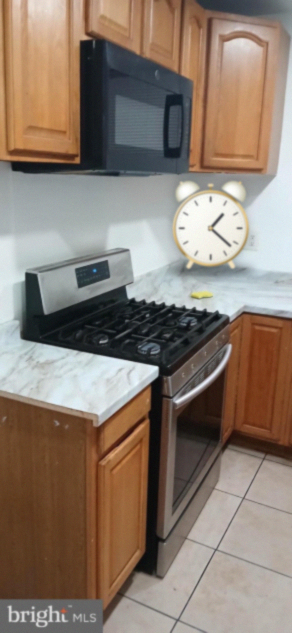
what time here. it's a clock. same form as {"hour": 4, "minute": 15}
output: {"hour": 1, "minute": 22}
